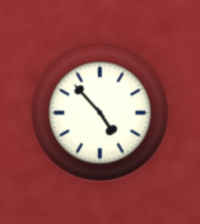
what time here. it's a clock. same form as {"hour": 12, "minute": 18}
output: {"hour": 4, "minute": 53}
